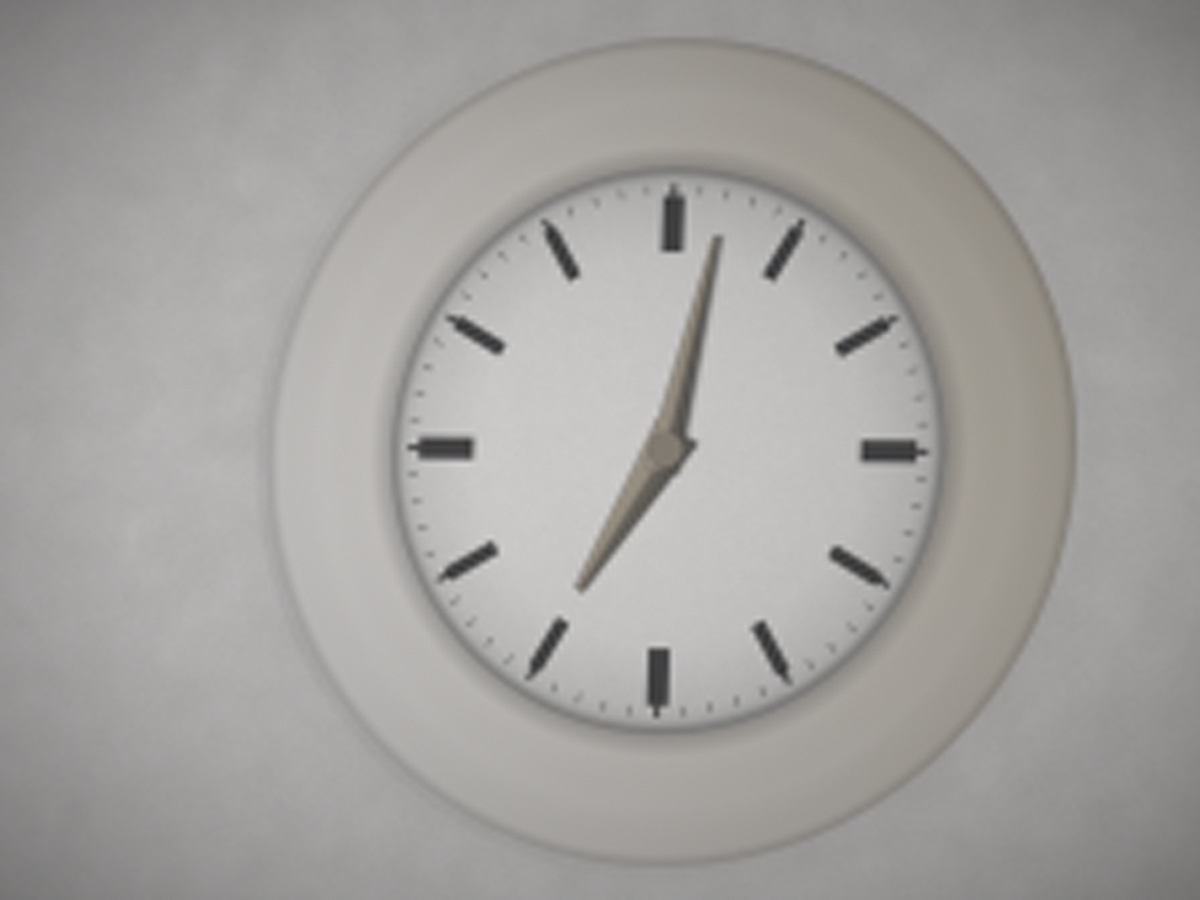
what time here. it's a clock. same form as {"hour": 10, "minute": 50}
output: {"hour": 7, "minute": 2}
